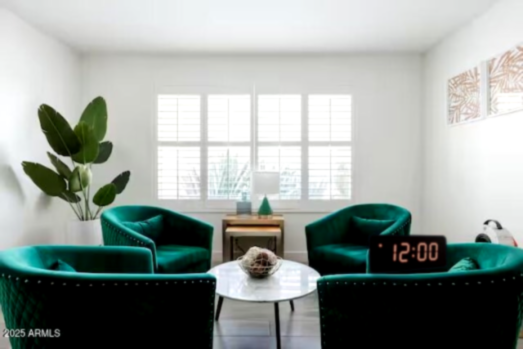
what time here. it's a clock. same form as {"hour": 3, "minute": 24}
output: {"hour": 12, "minute": 0}
